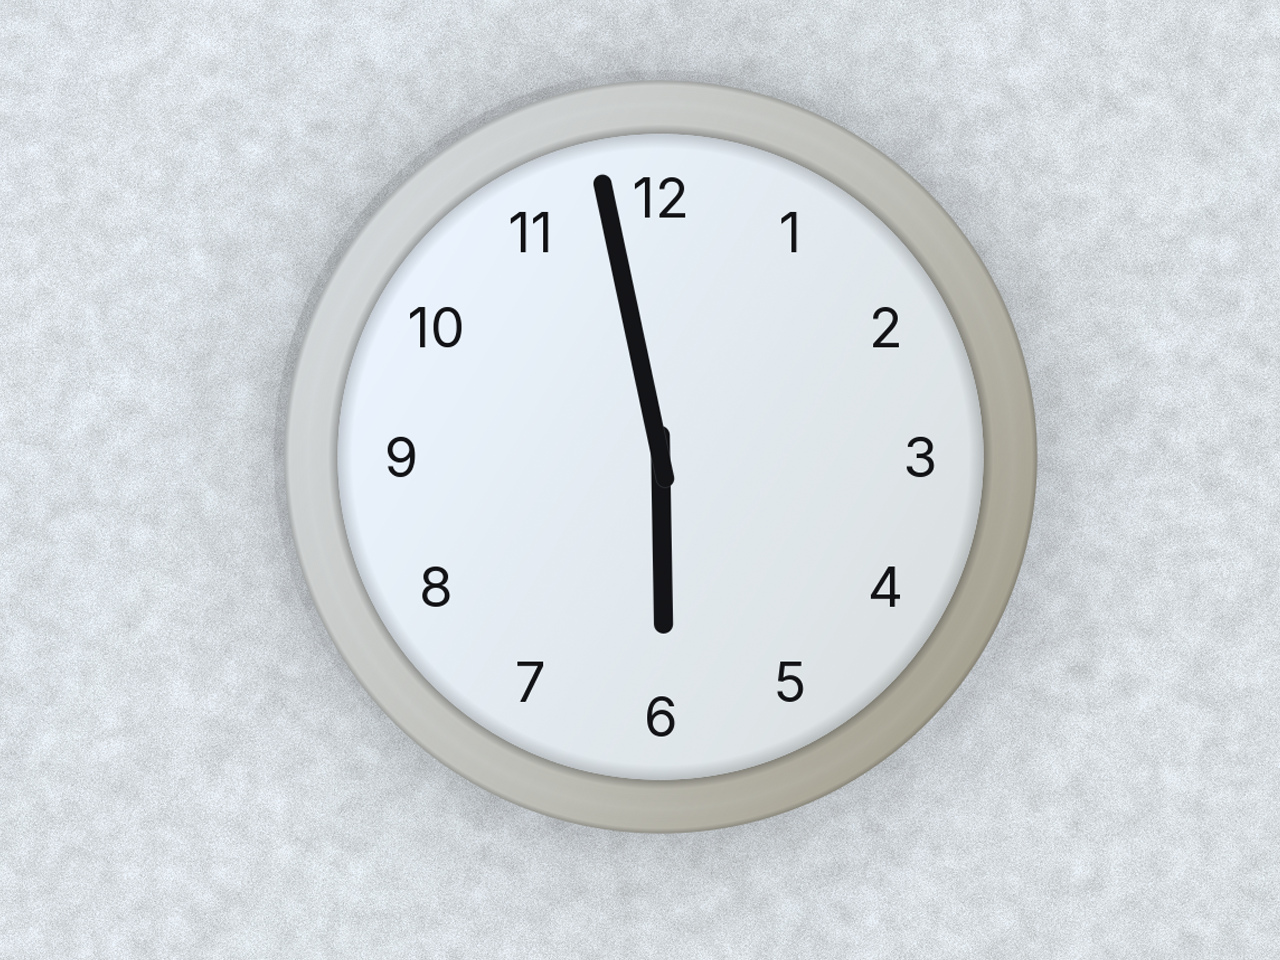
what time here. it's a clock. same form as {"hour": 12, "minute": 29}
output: {"hour": 5, "minute": 58}
